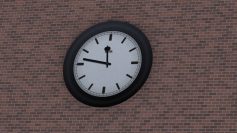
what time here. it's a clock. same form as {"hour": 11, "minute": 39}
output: {"hour": 11, "minute": 47}
